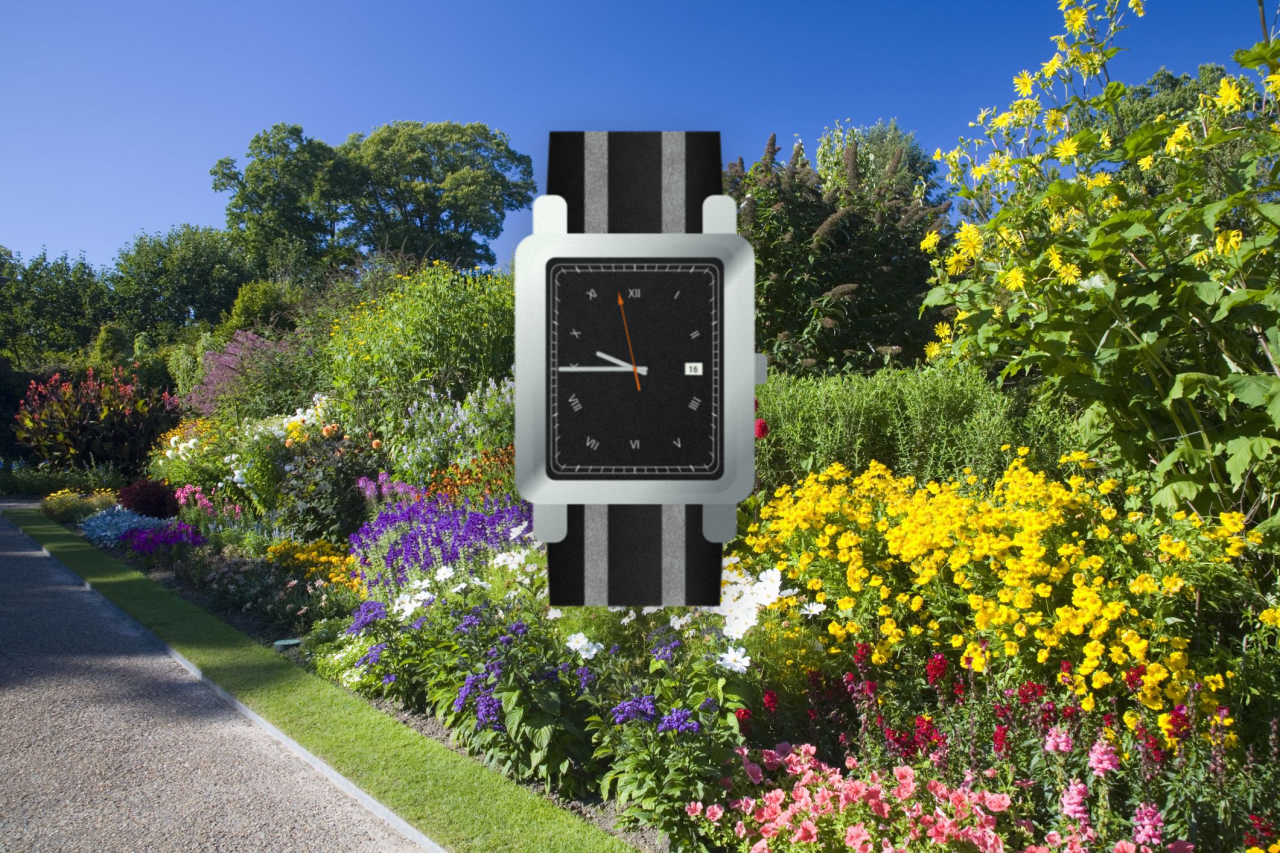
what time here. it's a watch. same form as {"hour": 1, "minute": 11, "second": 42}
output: {"hour": 9, "minute": 44, "second": 58}
